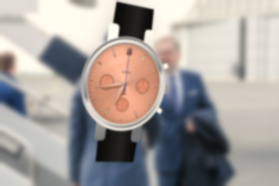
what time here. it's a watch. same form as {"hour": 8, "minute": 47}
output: {"hour": 6, "minute": 43}
